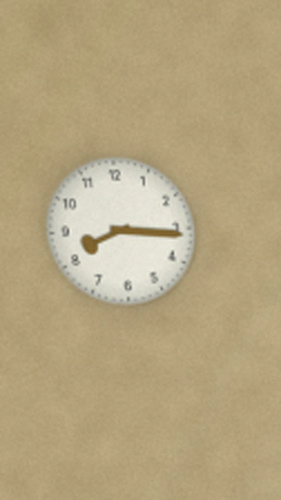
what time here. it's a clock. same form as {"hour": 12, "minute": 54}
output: {"hour": 8, "minute": 16}
